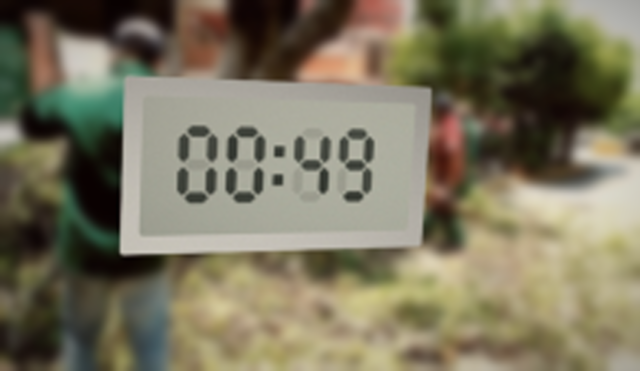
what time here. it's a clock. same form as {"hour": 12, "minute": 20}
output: {"hour": 0, "minute": 49}
